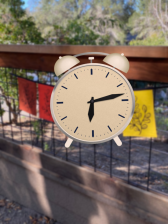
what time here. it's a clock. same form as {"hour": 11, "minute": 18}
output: {"hour": 6, "minute": 13}
